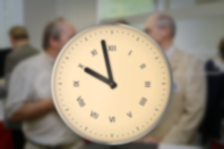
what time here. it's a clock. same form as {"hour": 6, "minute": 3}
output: {"hour": 9, "minute": 58}
